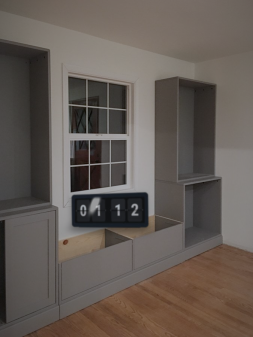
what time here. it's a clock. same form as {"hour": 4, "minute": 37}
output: {"hour": 1, "minute": 12}
